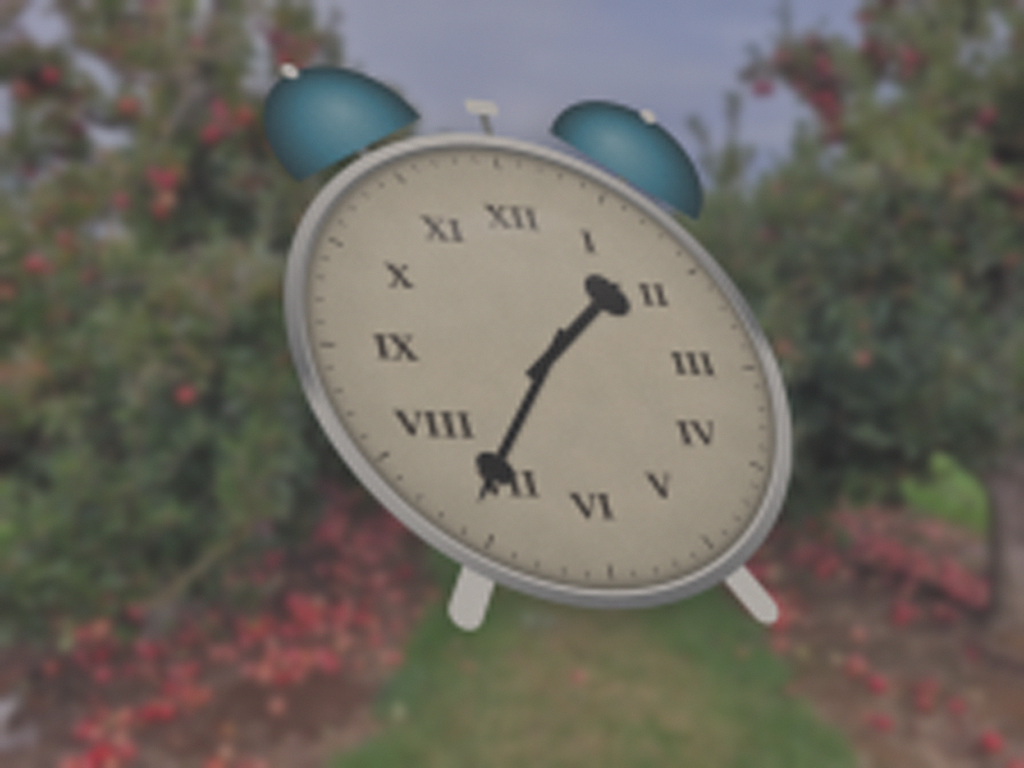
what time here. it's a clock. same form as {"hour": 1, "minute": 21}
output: {"hour": 1, "minute": 36}
